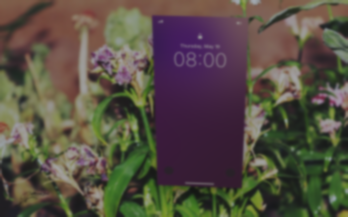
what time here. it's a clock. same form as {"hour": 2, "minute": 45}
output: {"hour": 8, "minute": 0}
